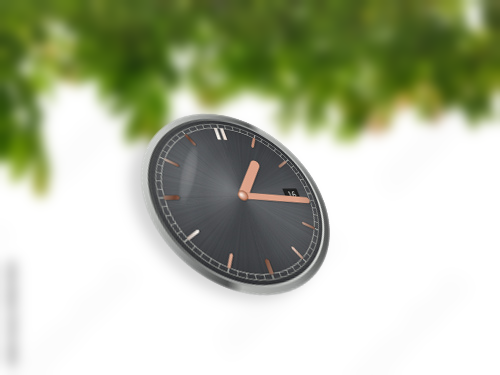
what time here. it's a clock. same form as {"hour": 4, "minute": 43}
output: {"hour": 1, "minute": 16}
